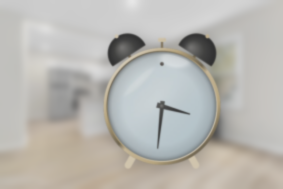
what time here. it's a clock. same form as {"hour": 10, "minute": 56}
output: {"hour": 3, "minute": 31}
